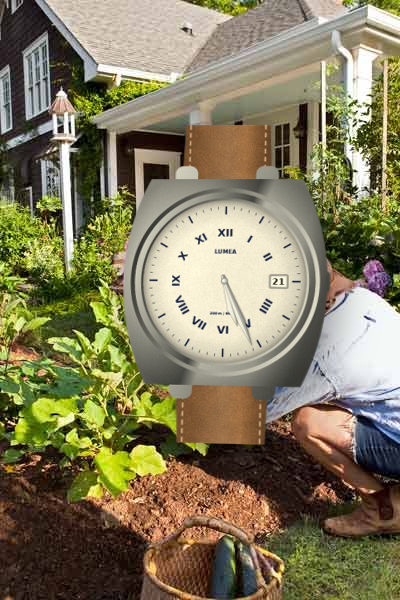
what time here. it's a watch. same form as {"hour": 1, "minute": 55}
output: {"hour": 5, "minute": 26}
